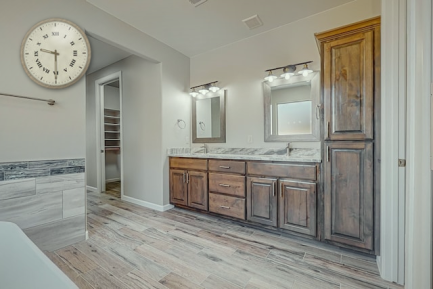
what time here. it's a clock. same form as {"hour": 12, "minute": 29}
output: {"hour": 9, "minute": 30}
